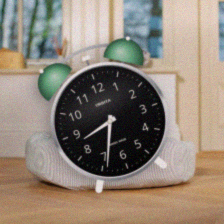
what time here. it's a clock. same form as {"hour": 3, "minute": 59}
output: {"hour": 8, "minute": 34}
